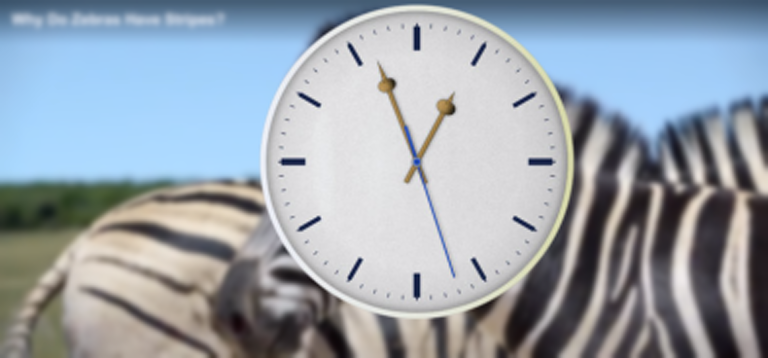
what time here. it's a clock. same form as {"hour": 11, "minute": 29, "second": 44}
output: {"hour": 12, "minute": 56, "second": 27}
